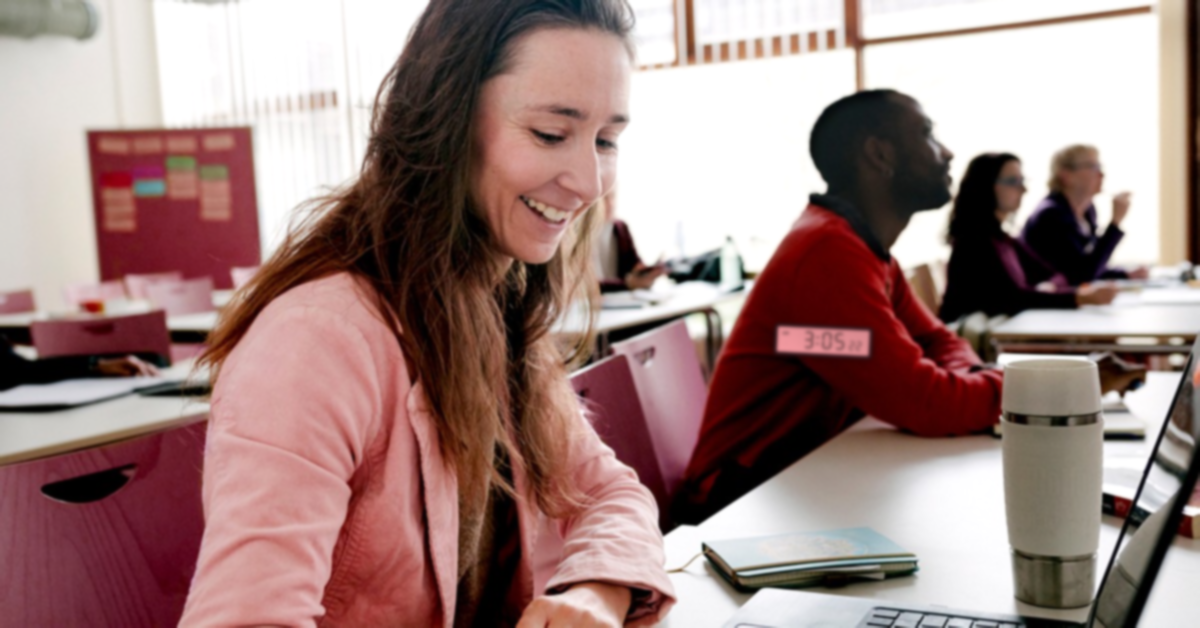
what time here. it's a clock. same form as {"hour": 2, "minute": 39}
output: {"hour": 3, "minute": 5}
